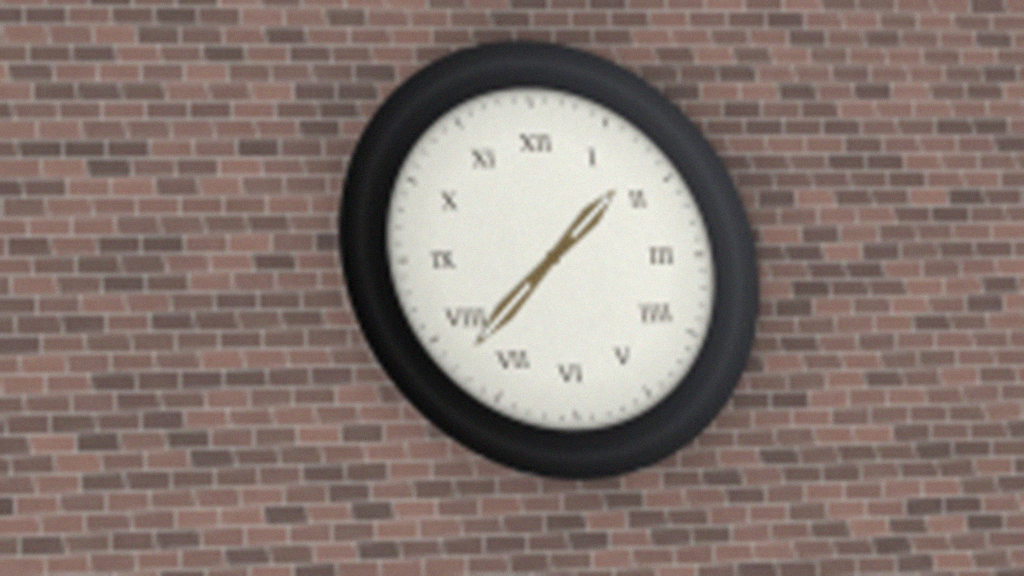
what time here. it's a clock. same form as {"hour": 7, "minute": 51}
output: {"hour": 1, "minute": 38}
